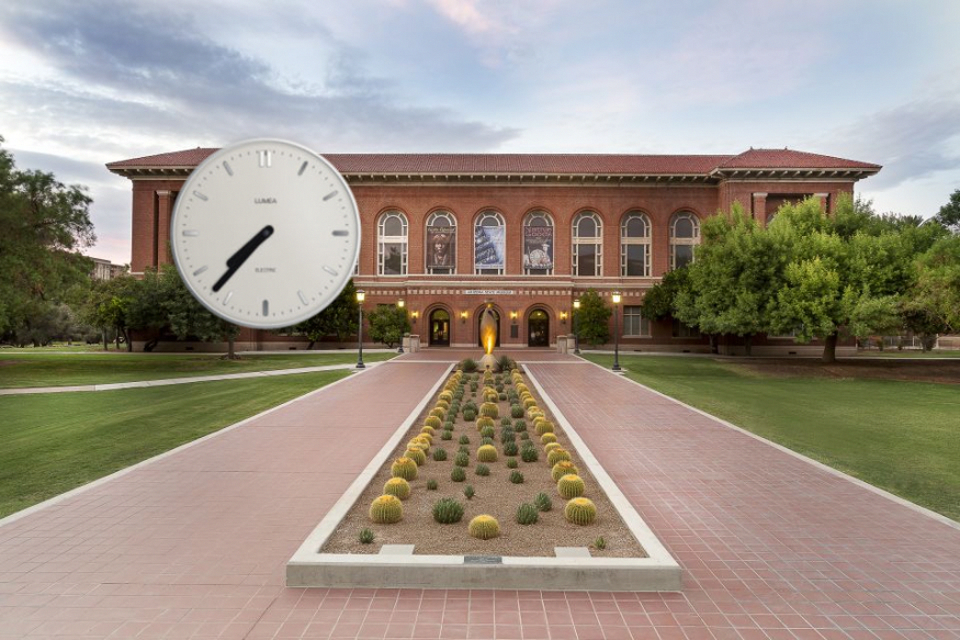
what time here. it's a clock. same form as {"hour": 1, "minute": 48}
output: {"hour": 7, "minute": 37}
